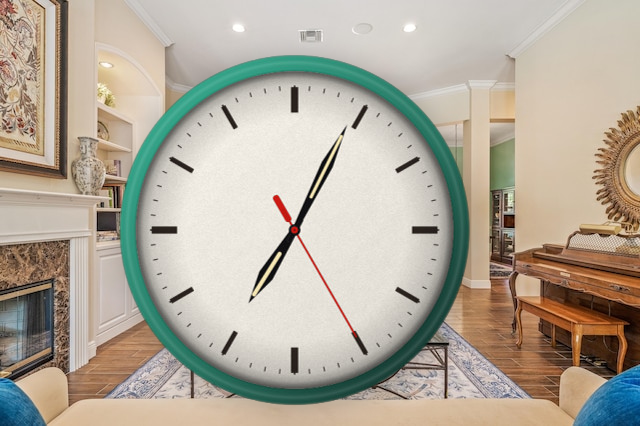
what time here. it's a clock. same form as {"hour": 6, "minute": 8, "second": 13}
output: {"hour": 7, "minute": 4, "second": 25}
